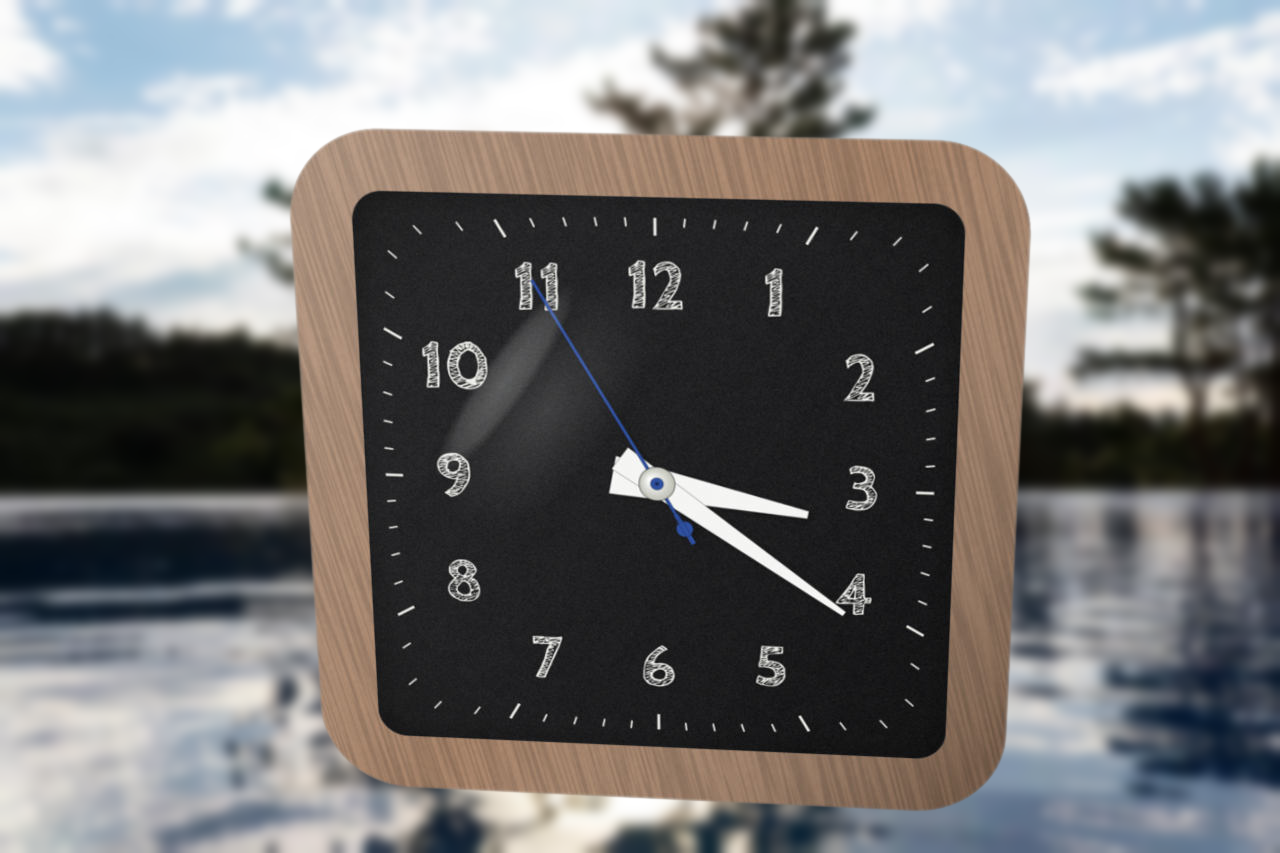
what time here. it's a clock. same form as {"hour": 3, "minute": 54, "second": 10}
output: {"hour": 3, "minute": 20, "second": 55}
